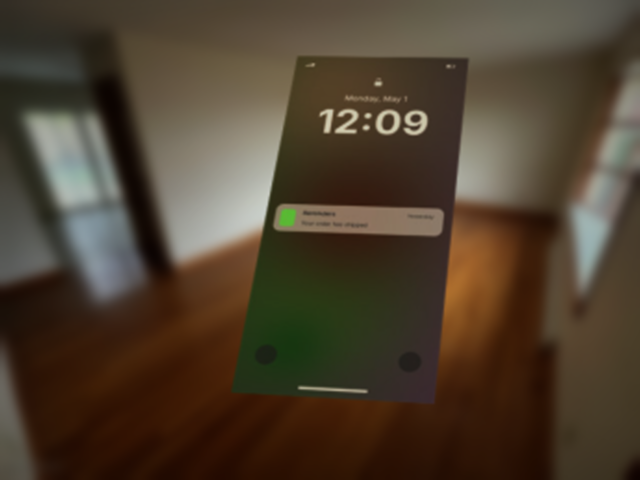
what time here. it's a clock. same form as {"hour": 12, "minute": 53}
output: {"hour": 12, "minute": 9}
